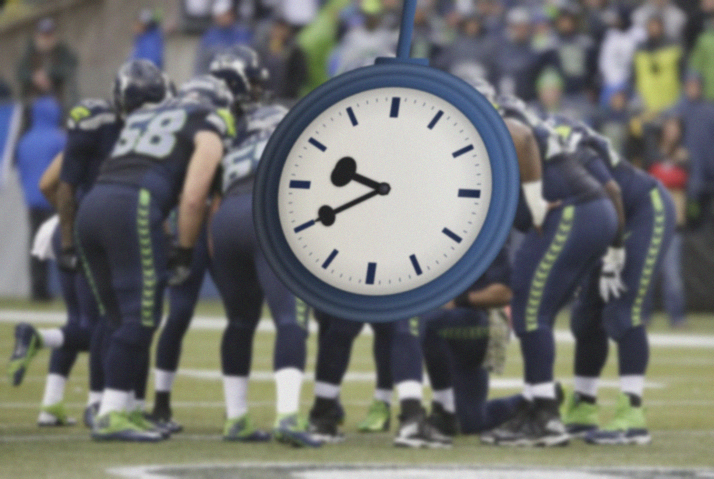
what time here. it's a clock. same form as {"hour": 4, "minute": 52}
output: {"hour": 9, "minute": 40}
